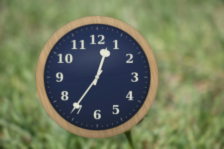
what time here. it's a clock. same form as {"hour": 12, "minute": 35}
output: {"hour": 12, "minute": 36}
